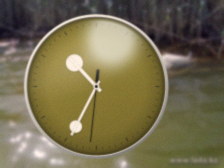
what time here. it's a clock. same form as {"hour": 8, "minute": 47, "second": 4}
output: {"hour": 10, "minute": 34, "second": 31}
